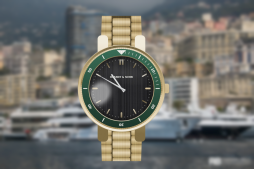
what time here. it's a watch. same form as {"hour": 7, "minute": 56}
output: {"hour": 10, "minute": 50}
